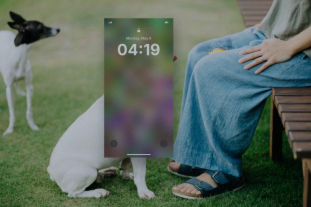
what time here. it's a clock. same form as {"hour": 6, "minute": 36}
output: {"hour": 4, "minute": 19}
